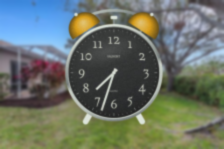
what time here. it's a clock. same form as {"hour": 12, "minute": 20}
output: {"hour": 7, "minute": 33}
